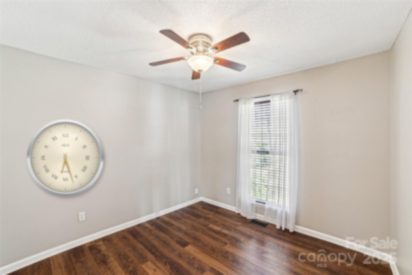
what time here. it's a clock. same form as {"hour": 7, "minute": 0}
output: {"hour": 6, "minute": 27}
